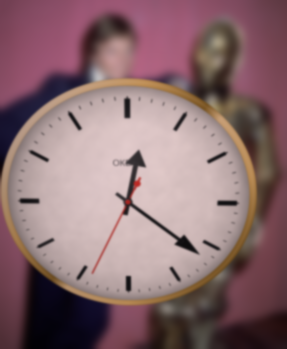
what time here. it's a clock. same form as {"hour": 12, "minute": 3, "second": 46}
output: {"hour": 12, "minute": 21, "second": 34}
